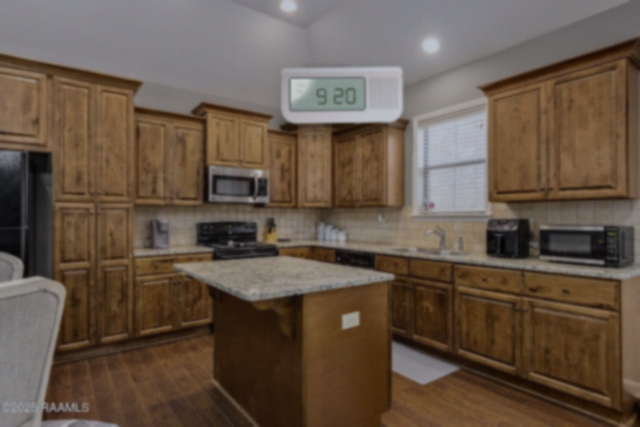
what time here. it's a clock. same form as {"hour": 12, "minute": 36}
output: {"hour": 9, "minute": 20}
